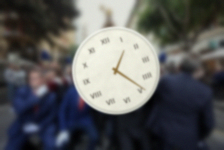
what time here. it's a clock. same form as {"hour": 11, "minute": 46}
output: {"hour": 1, "minute": 24}
